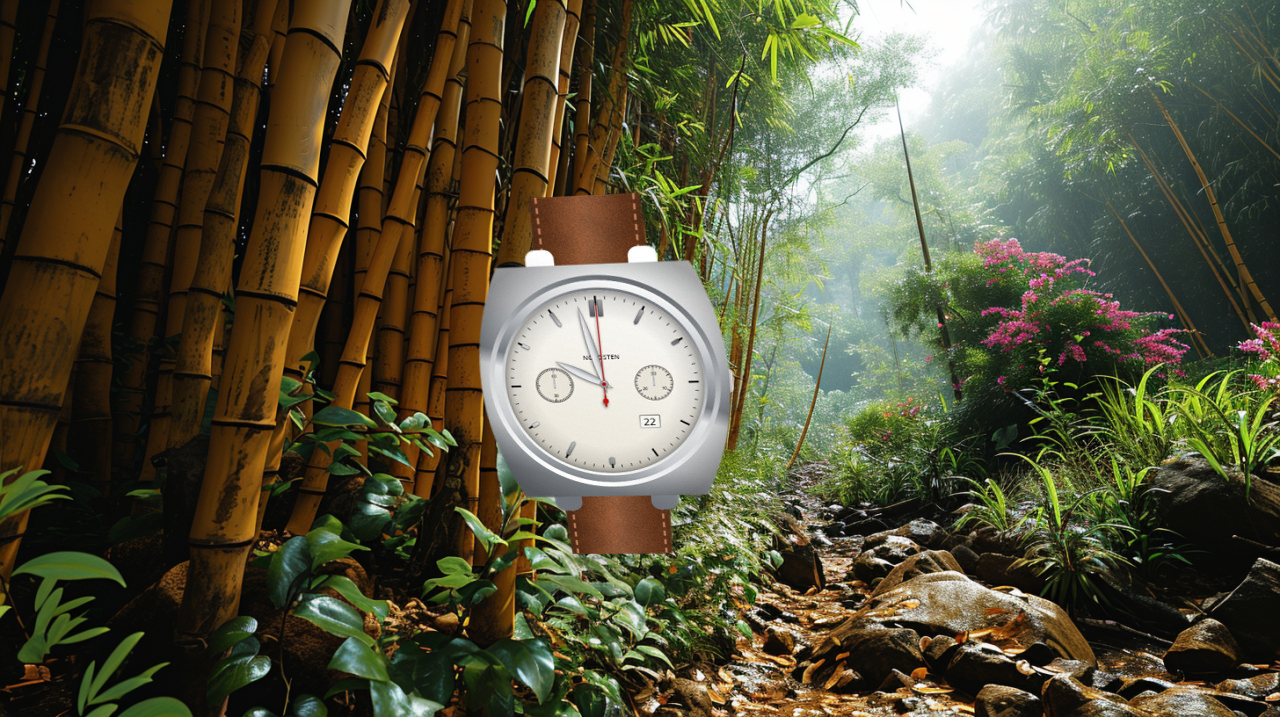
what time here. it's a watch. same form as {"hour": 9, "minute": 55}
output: {"hour": 9, "minute": 58}
